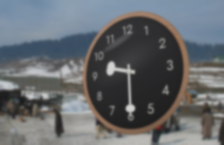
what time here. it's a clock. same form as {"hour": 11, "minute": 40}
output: {"hour": 9, "minute": 30}
